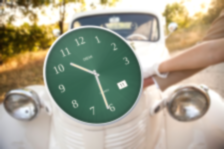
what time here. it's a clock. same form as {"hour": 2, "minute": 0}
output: {"hour": 10, "minute": 31}
